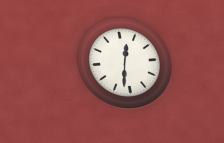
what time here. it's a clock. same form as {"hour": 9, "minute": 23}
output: {"hour": 12, "minute": 32}
